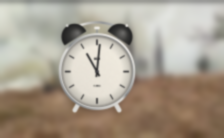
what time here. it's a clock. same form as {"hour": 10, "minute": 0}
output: {"hour": 11, "minute": 1}
